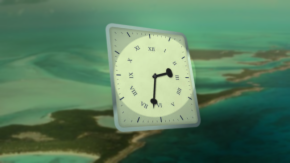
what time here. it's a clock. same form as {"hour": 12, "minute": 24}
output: {"hour": 2, "minute": 32}
